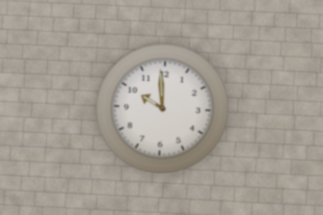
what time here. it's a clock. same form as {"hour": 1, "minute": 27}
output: {"hour": 9, "minute": 59}
